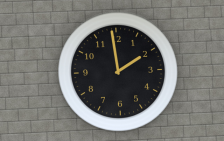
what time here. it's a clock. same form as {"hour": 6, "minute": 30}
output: {"hour": 1, "minute": 59}
